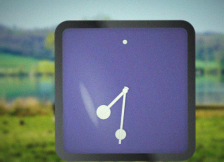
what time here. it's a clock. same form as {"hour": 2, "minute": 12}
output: {"hour": 7, "minute": 31}
